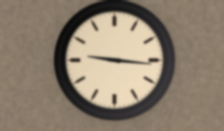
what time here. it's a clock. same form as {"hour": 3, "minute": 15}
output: {"hour": 9, "minute": 16}
